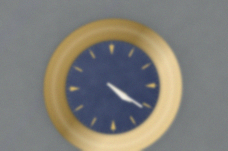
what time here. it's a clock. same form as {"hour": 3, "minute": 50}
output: {"hour": 4, "minute": 21}
